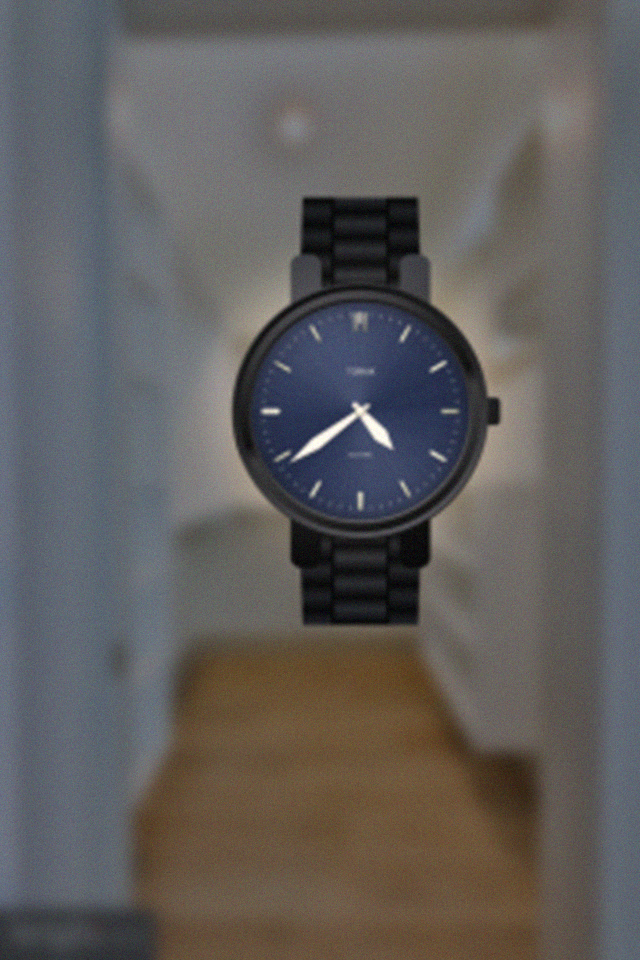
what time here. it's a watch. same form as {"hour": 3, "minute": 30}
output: {"hour": 4, "minute": 39}
